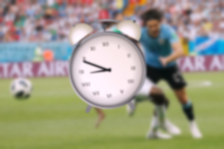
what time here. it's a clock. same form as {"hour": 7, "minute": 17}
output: {"hour": 8, "minute": 49}
